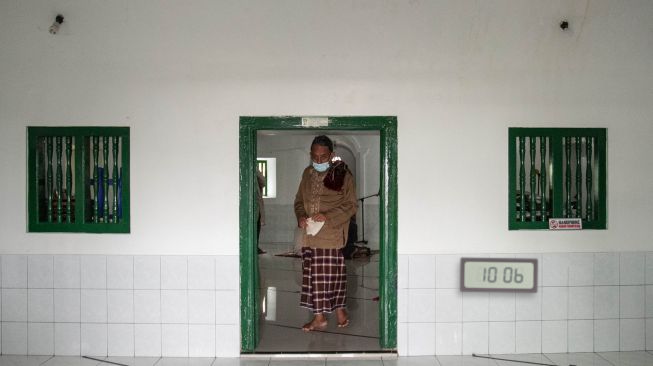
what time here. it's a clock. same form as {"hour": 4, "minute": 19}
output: {"hour": 10, "minute": 6}
